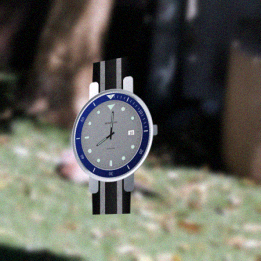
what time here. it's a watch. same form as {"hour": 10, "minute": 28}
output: {"hour": 8, "minute": 1}
